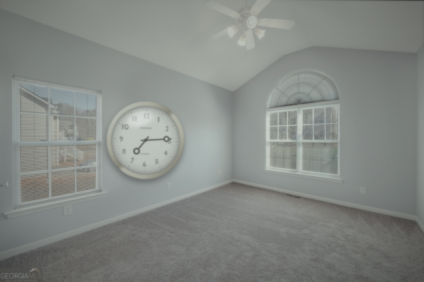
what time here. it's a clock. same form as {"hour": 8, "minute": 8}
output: {"hour": 7, "minute": 14}
